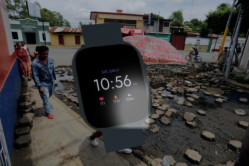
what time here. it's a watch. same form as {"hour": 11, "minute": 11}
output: {"hour": 10, "minute": 56}
